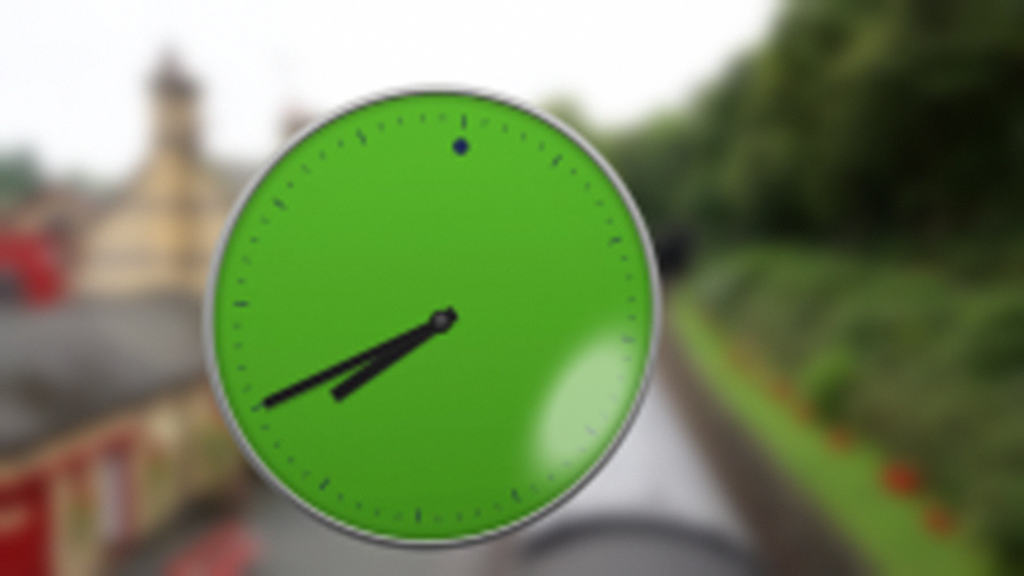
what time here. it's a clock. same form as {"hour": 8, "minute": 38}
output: {"hour": 7, "minute": 40}
